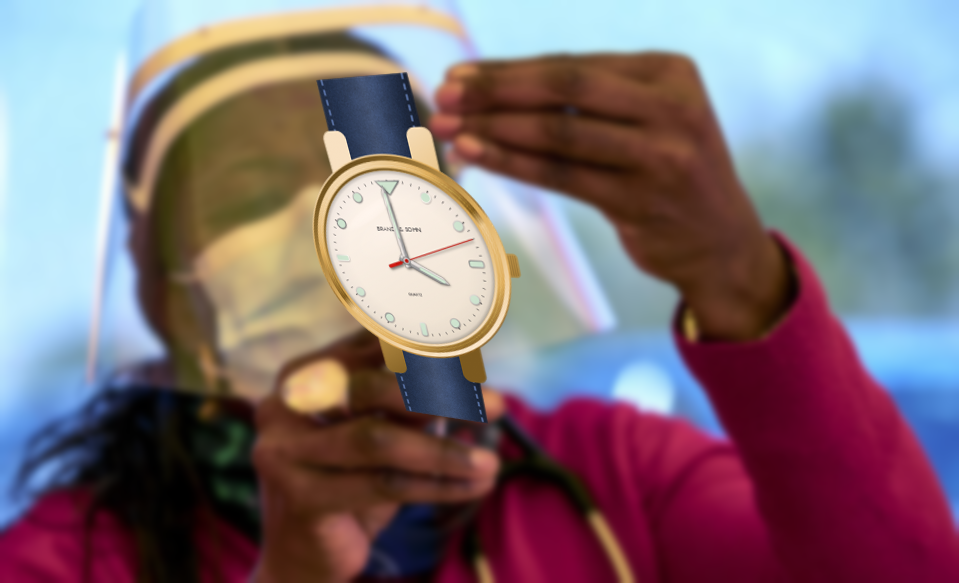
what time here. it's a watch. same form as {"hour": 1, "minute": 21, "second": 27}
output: {"hour": 3, "minute": 59, "second": 12}
